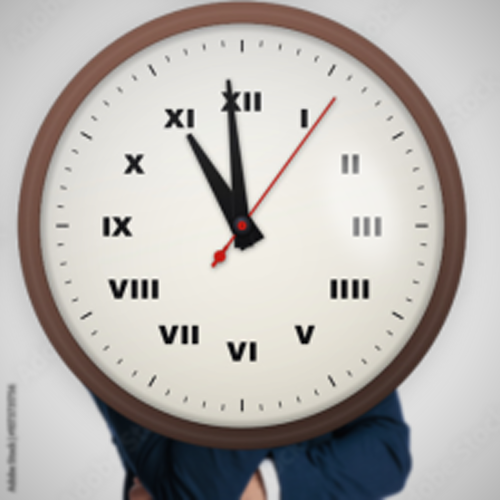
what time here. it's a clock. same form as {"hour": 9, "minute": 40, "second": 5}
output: {"hour": 10, "minute": 59, "second": 6}
